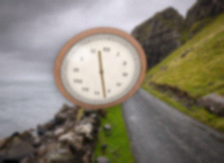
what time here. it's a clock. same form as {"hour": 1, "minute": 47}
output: {"hour": 11, "minute": 27}
